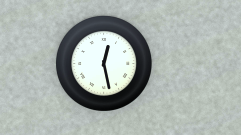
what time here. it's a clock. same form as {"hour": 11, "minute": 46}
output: {"hour": 12, "minute": 28}
